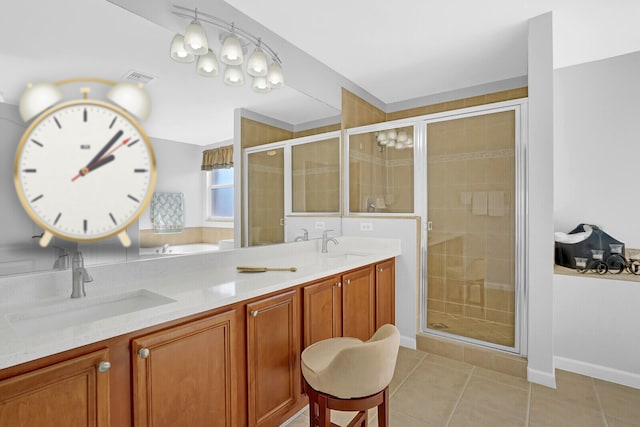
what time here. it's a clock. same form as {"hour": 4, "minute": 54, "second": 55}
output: {"hour": 2, "minute": 7, "second": 9}
